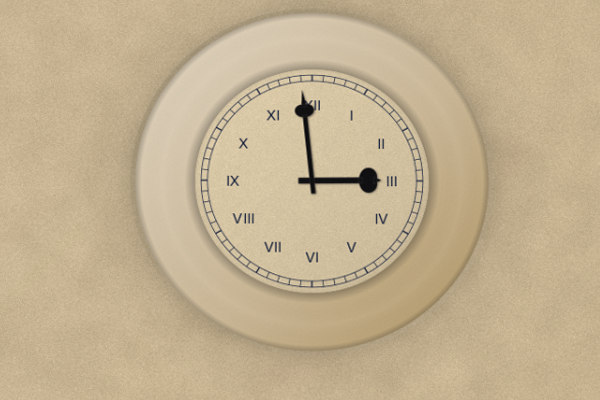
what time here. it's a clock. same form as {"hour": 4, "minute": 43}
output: {"hour": 2, "minute": 59}
